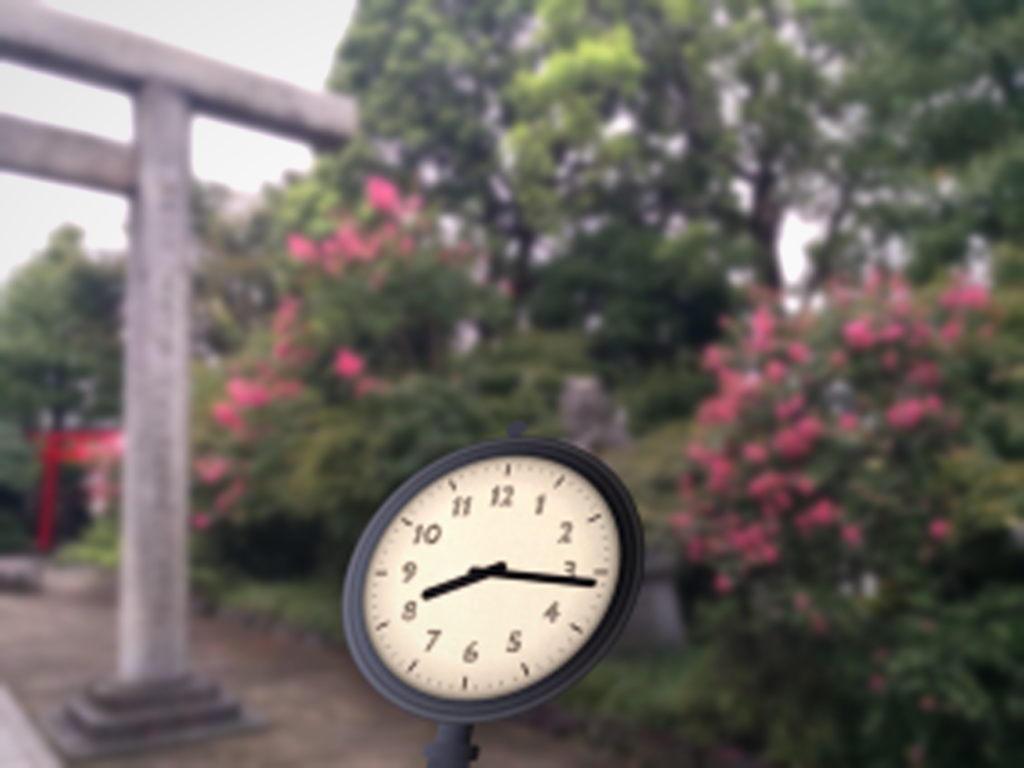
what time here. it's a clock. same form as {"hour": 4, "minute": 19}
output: {"hour": 8, "minute": 16}
